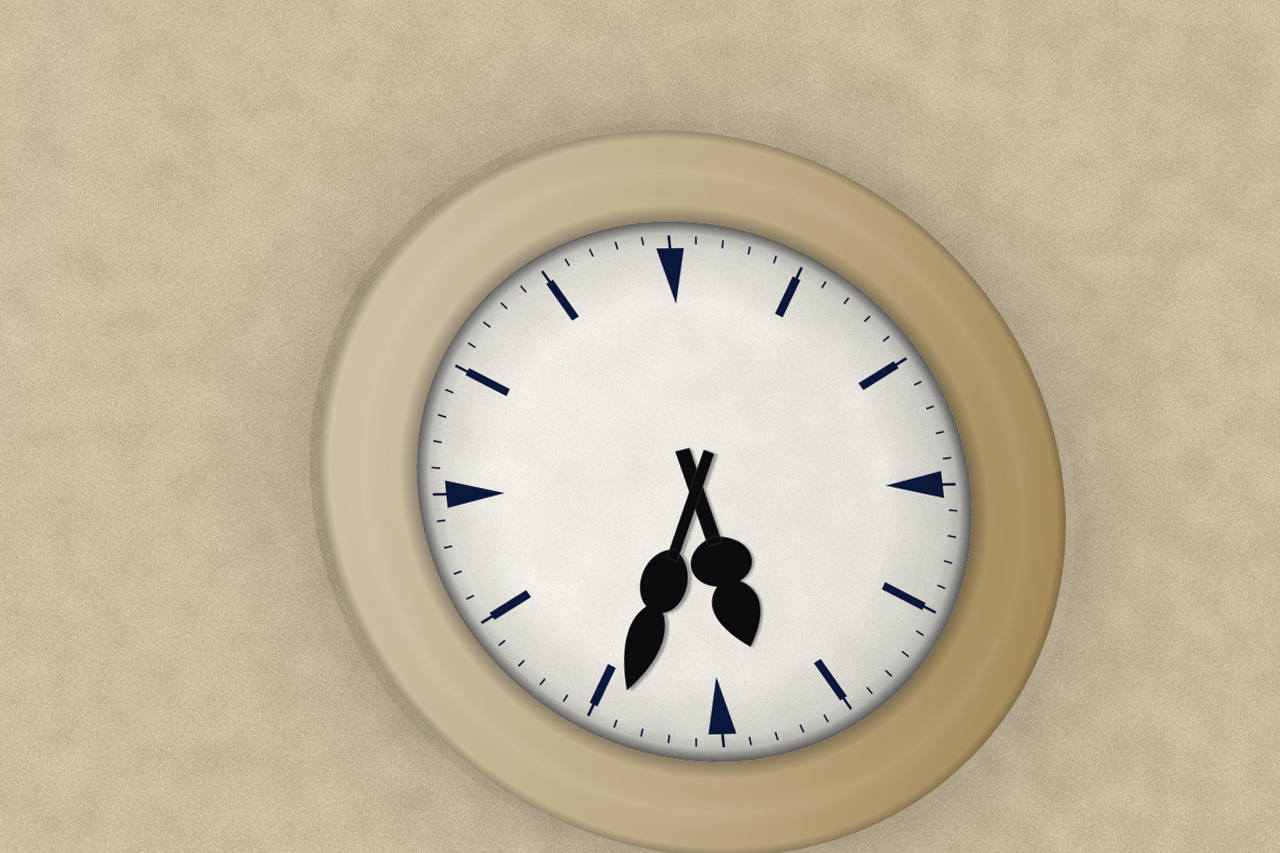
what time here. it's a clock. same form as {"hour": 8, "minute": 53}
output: {"hour": 5, "minute": 34}
